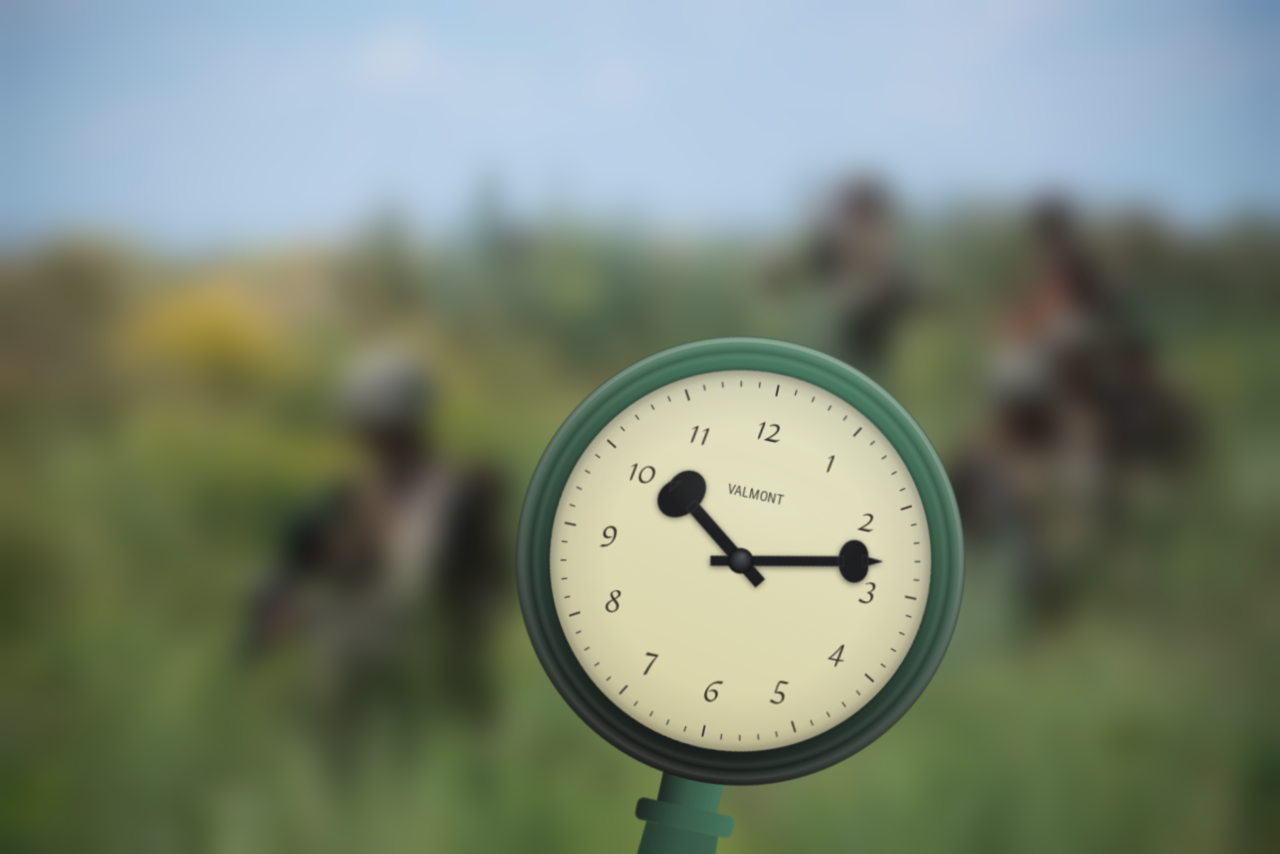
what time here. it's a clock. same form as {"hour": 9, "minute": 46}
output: {"hour": 10, "minute": 13}
